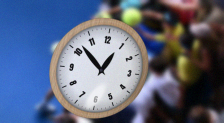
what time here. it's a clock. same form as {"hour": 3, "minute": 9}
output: {"hour": 12, "minute": 52}
